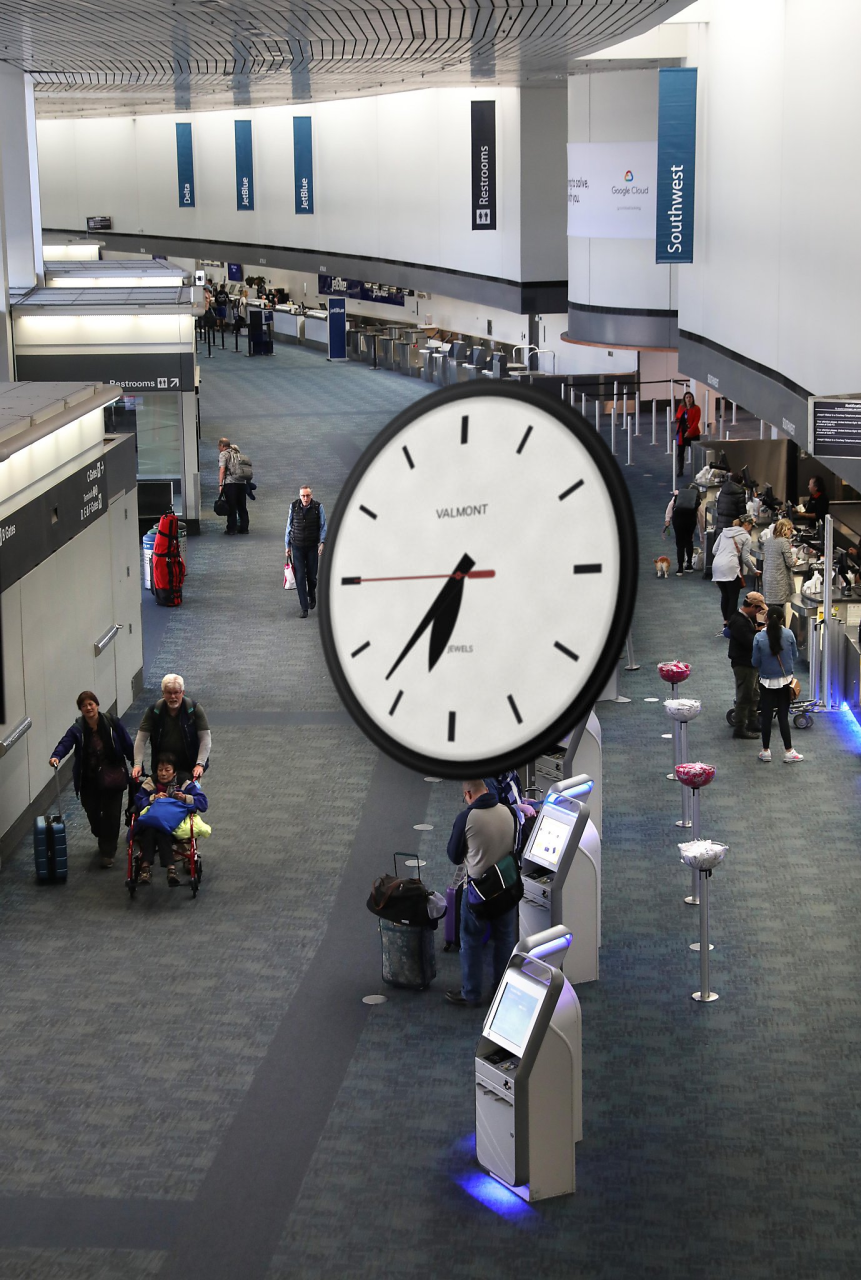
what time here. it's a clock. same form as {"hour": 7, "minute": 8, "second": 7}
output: {"hour": 6, "minute": 36, "second": 45}
